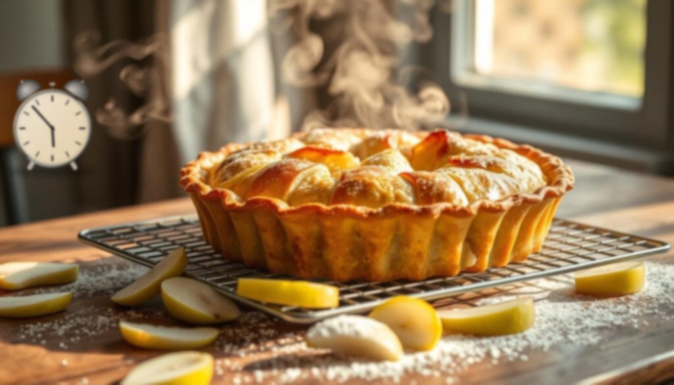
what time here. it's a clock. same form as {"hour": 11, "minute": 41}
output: {"hour": 5, "minute": 53}
